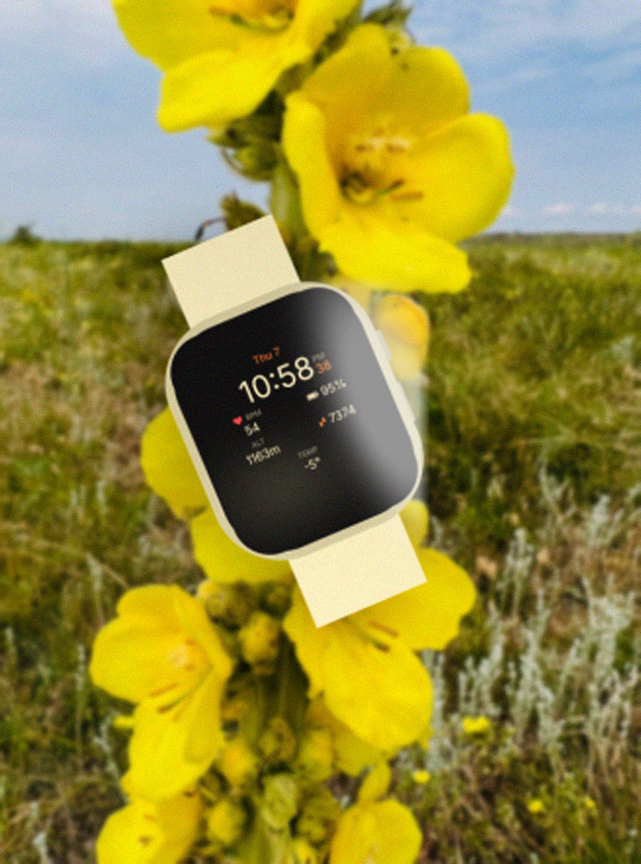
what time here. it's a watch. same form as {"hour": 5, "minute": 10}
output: {"hour": 10, "minute": 58}
